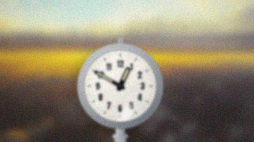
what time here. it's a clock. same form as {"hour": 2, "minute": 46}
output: {"hour": 12, "minute": 50}
